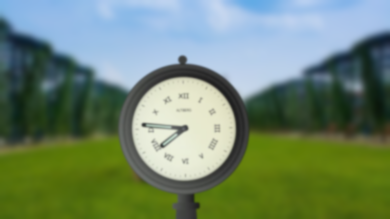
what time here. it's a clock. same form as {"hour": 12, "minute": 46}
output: {"hour": 7, "minute": 46}
